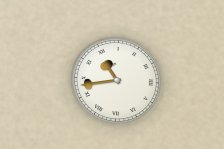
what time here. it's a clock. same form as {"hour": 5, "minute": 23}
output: {"hour": 11, "minute": 48}
